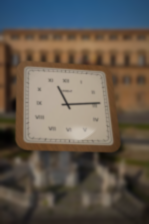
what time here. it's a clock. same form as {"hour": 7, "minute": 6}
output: {"hour": 11, "minute": 14}
